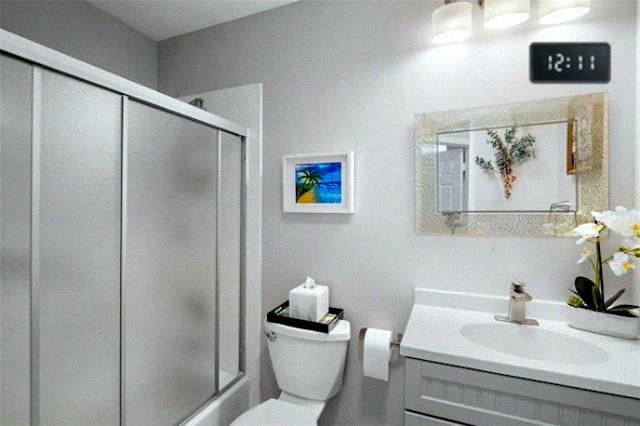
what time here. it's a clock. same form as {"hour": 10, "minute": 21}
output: {"hour": 12, "minute": 11}
